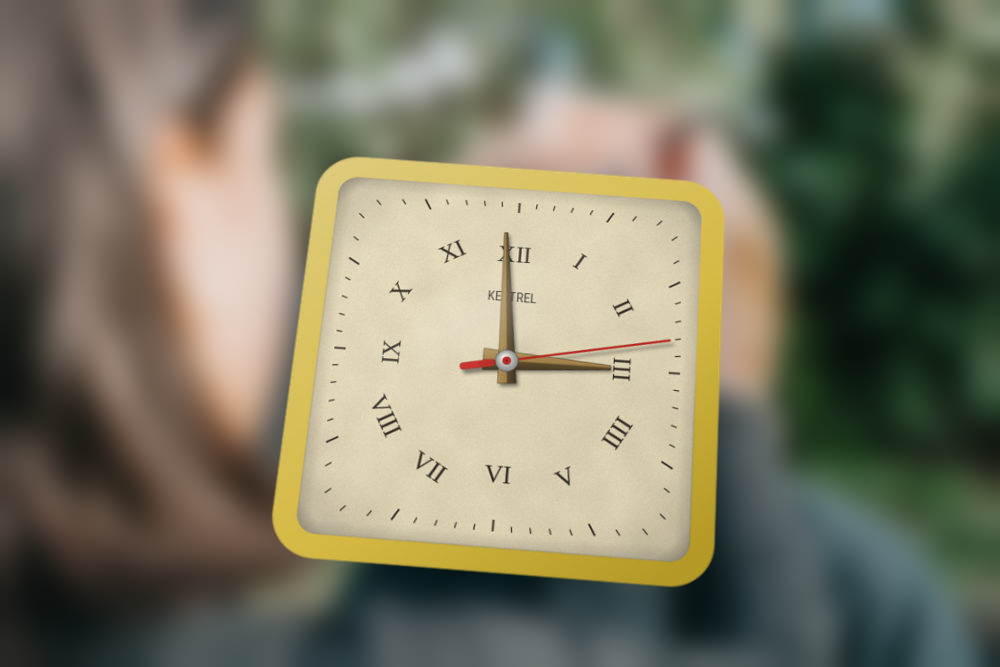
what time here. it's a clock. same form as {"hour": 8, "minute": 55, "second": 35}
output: {"hour": 2, "minute": 59, "second": 13}
